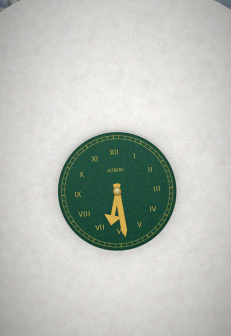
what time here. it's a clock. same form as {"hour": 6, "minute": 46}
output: {"hour": 6, "minute": 29}
